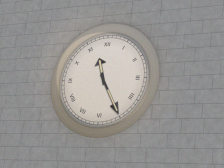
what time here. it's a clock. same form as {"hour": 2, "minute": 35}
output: {"hour": 11, "minute": 25}
